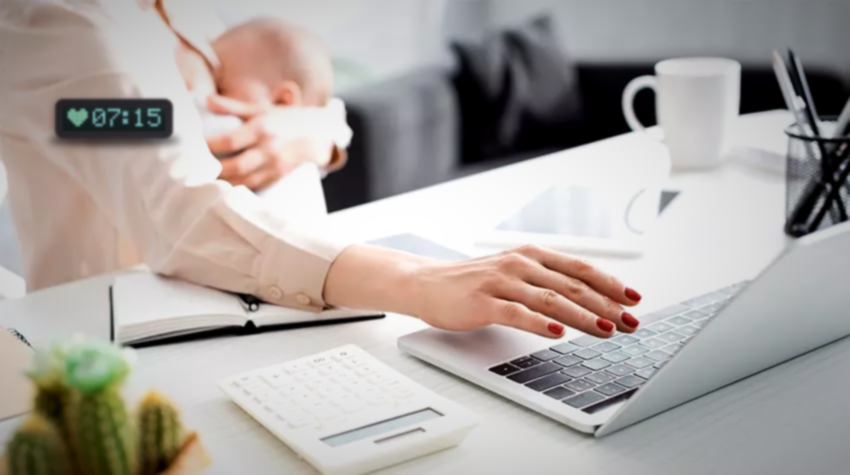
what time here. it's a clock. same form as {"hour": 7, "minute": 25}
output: {"hour": 7, "minute": 15}
